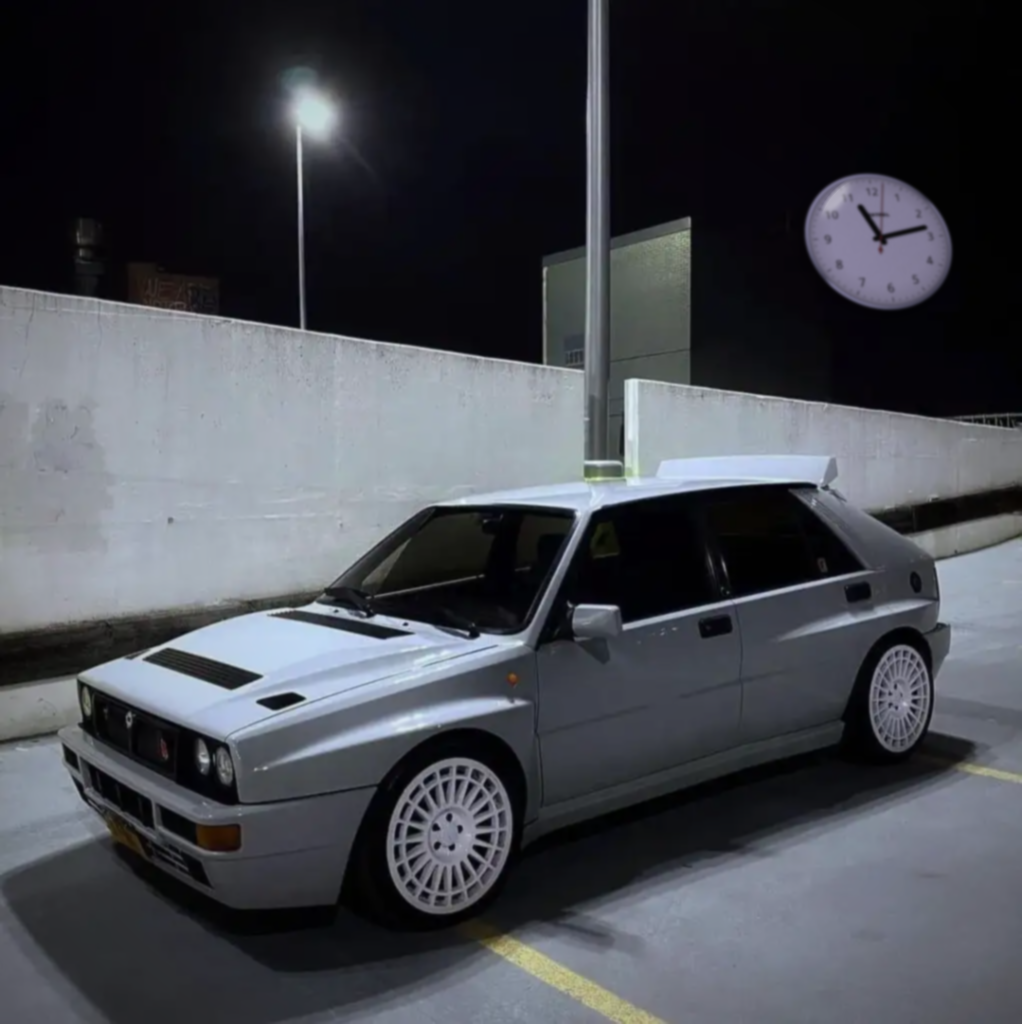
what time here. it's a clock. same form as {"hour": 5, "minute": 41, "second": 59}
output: {"hour": 11, "minute": 13, "second": 2}
